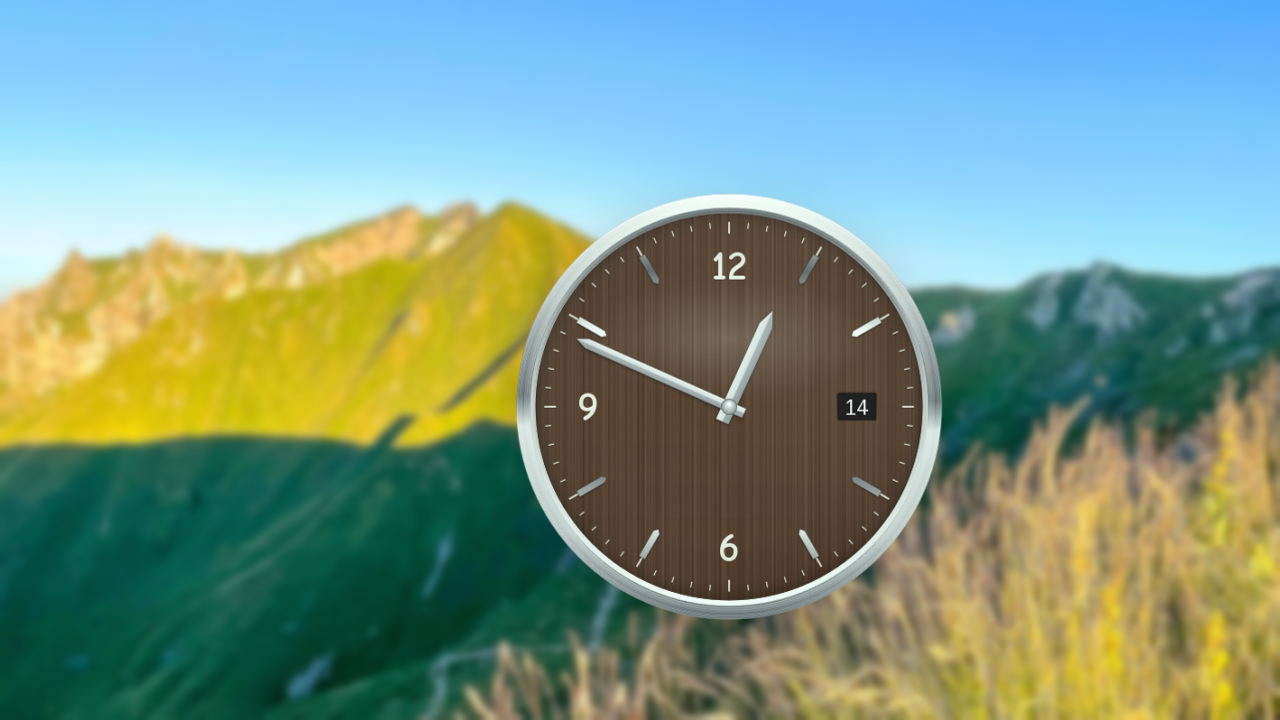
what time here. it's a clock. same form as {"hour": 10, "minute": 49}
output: {"hour": 12, "minute": 49}
